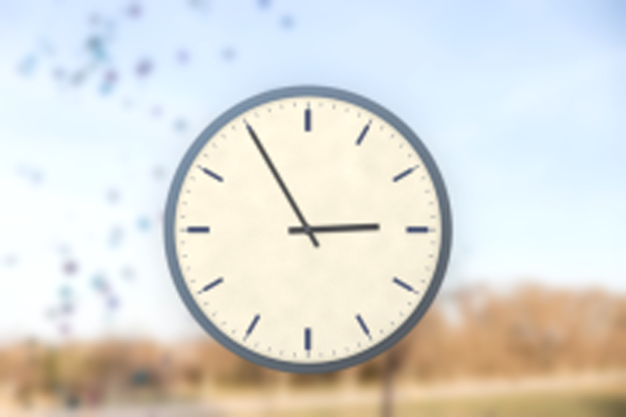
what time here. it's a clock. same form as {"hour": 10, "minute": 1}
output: {"hour": 2, "minute": 55}
